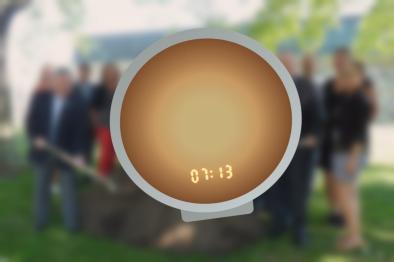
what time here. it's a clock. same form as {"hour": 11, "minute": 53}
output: {"hour": 7, "minute": 13}
